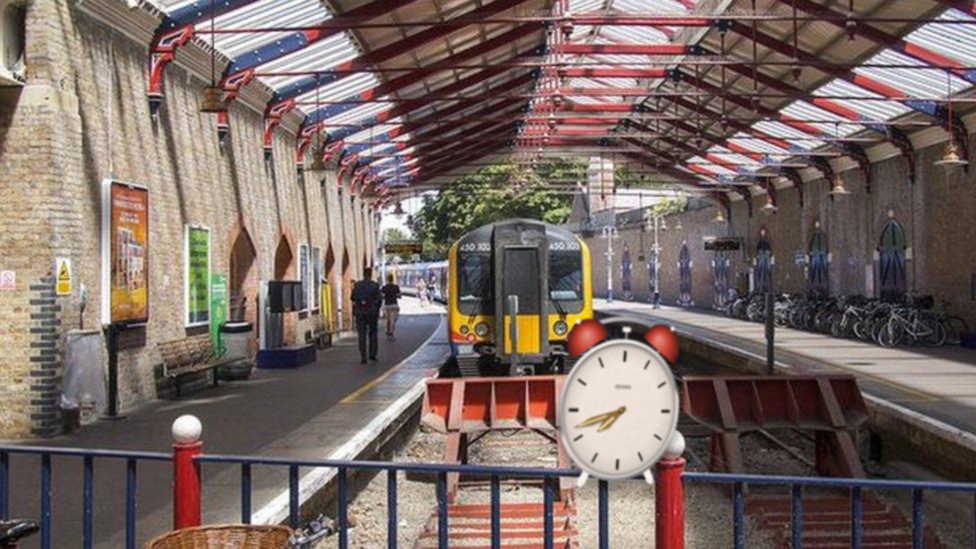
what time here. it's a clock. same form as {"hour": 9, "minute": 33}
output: {"hour": 7, "minute": 42}
